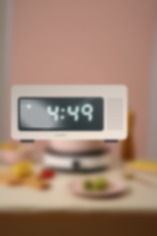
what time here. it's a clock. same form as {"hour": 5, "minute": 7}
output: {"hour": 4, "minute": 49}
